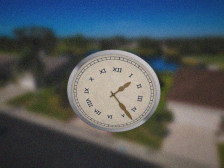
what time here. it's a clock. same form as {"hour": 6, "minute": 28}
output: {"hour": 1, "minute": 23}
